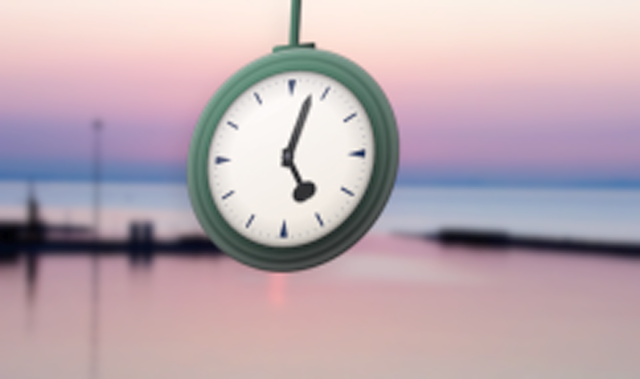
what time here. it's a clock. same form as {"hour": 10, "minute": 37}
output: {"hour": 5, "minute": 3}
